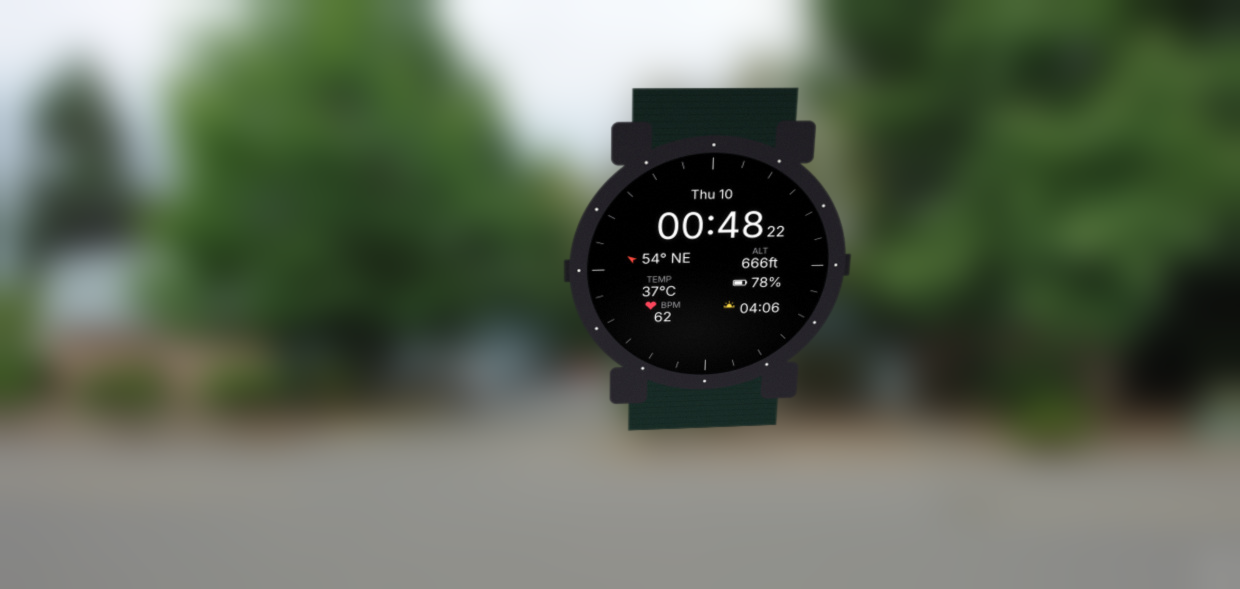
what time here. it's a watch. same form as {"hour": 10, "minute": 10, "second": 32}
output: {"hour": 0, "minute": 48, "second": 22}
